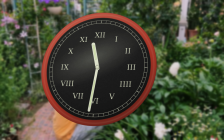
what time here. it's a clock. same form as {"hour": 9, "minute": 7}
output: {"hour": 11, "minute": 31}
